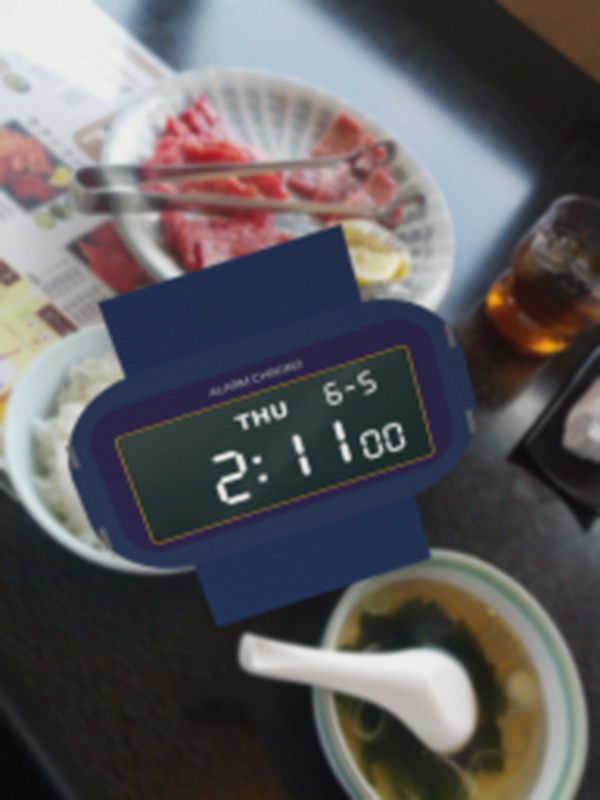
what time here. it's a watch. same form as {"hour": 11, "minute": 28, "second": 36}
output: {"hour": 2, "minute": 11, "second": 0}
